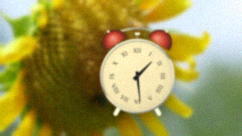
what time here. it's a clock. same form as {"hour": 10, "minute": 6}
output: {"hour": 1, "minute": 29}
